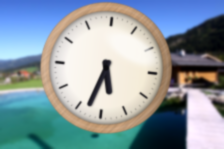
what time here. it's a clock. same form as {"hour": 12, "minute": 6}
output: {"hour": 5, "minute": 33}
